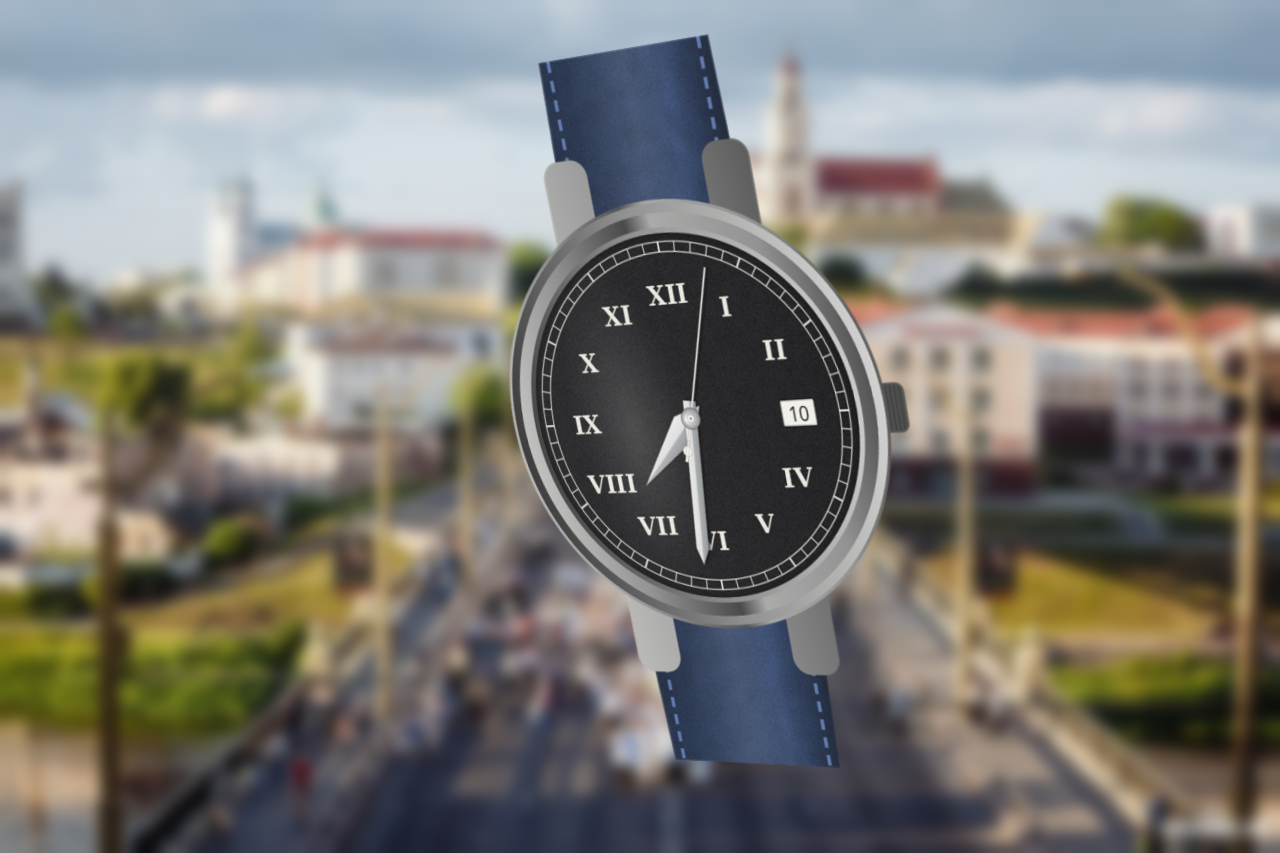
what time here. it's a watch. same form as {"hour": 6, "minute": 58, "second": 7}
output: {"hour": 7, "minute": 31, "second": 3}
